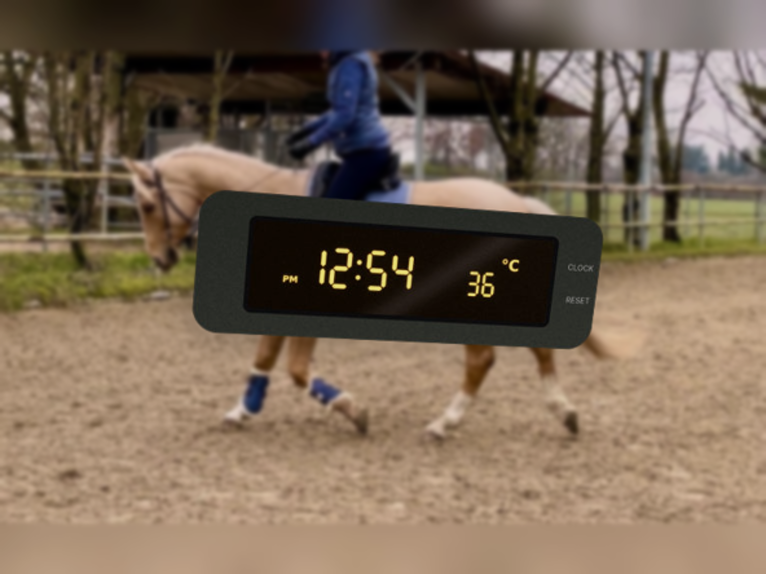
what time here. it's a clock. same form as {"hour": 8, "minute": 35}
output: {"hour": 12, "minute": 54}
